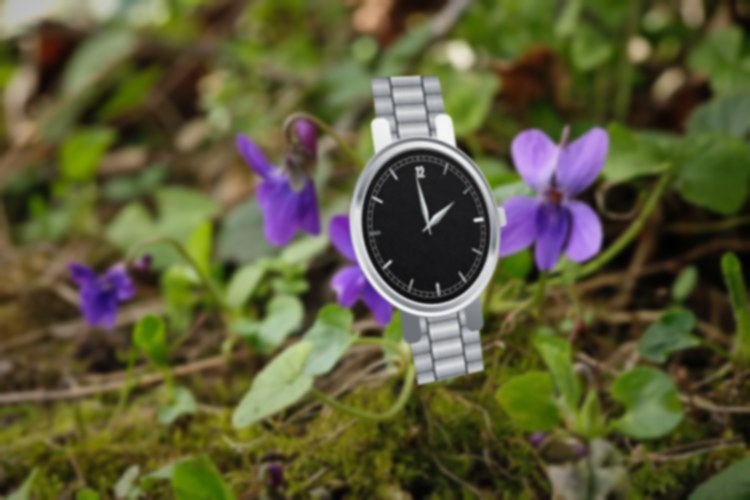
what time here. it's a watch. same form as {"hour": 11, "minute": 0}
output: {"hour": 1, "minute": 59}
